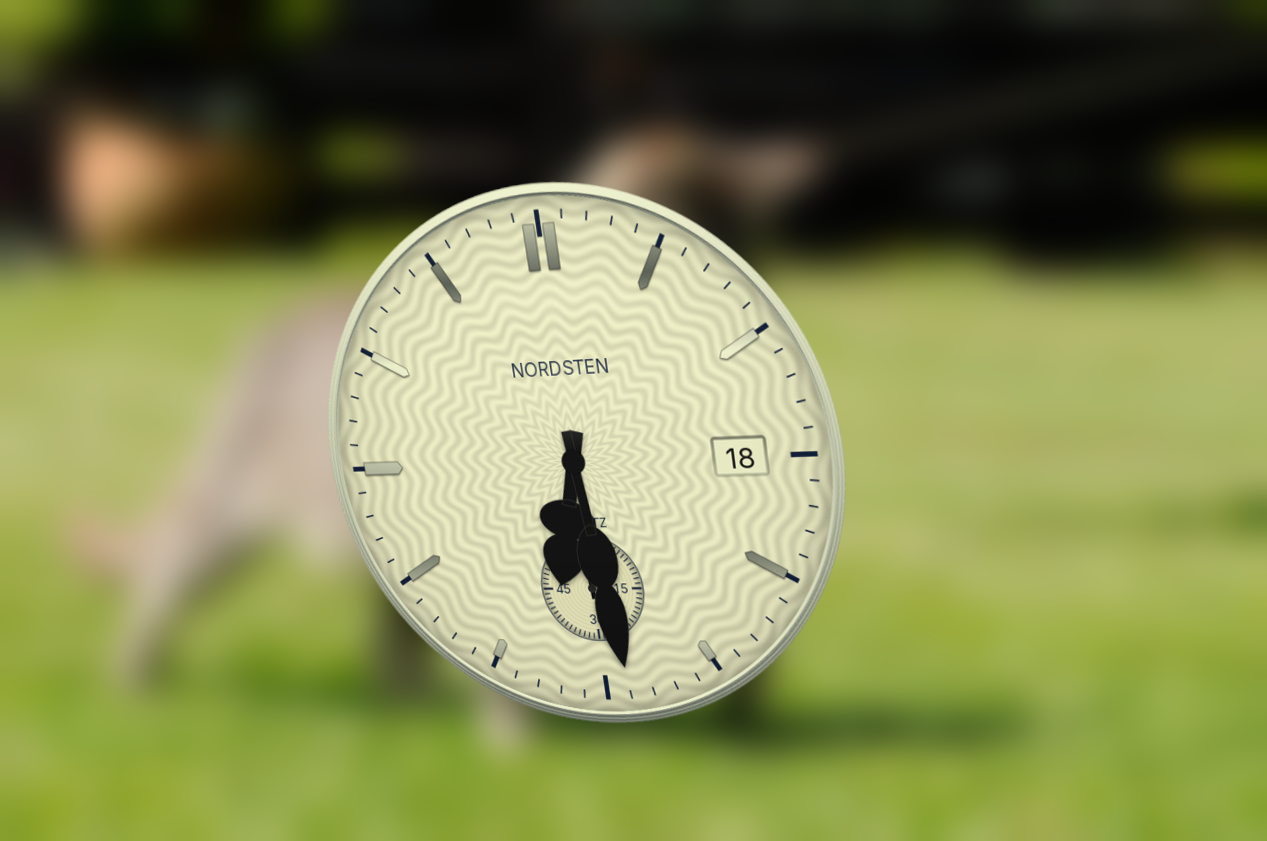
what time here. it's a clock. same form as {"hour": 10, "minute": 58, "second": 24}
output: {"hour": 6, "minute": 28, "second": 59}
